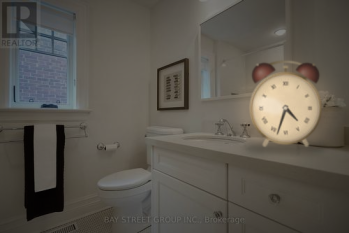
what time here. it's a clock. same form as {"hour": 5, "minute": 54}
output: {"hour": 4, "minute": 33}
